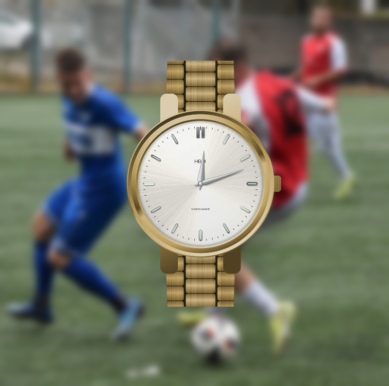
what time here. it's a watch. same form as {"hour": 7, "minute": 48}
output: {"hour": 12, "minute": 12}
